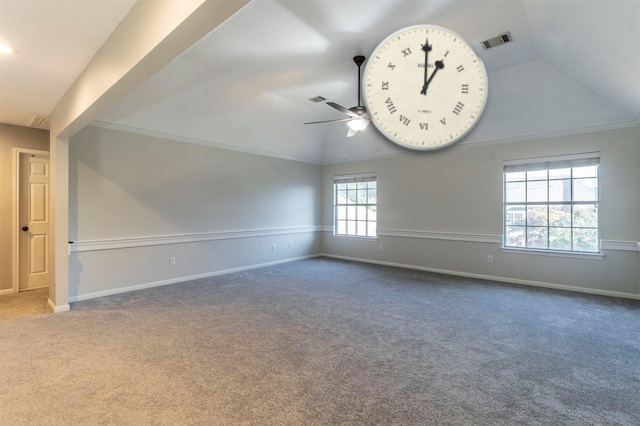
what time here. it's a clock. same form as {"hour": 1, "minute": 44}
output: {"hour": 1, "minute": 0}
